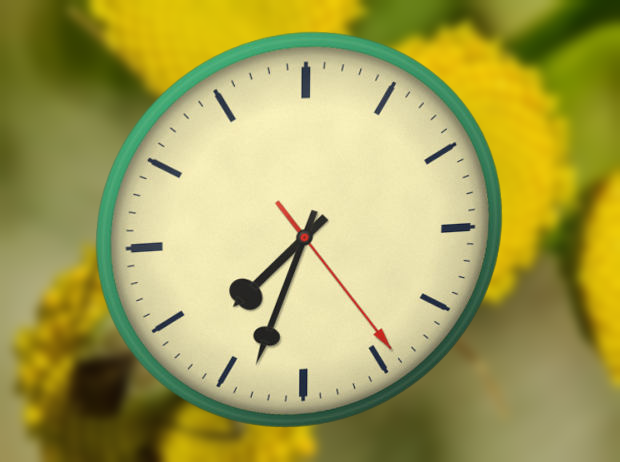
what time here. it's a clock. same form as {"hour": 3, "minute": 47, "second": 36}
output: {"hour": 7, "minute": 33, "second": 24}
